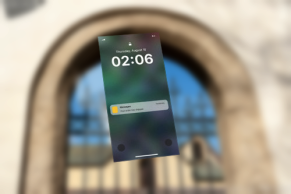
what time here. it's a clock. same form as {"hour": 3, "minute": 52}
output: {"hour": 2, "minute": 6}
